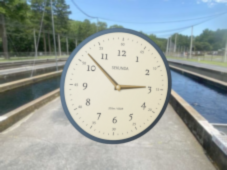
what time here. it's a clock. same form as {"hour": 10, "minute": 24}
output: {"hour": 2, "minute": 52}
